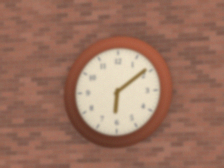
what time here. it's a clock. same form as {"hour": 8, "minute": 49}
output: {"hour": 6, "minute": 9}
